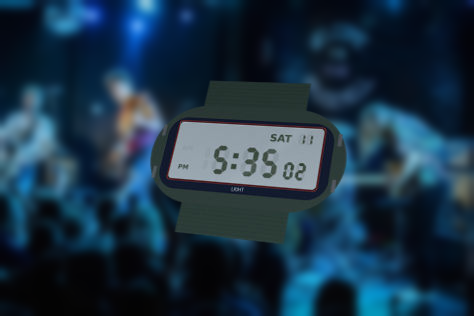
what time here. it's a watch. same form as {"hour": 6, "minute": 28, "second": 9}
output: {"hour": 5, "minute": 35, "second": 2}
